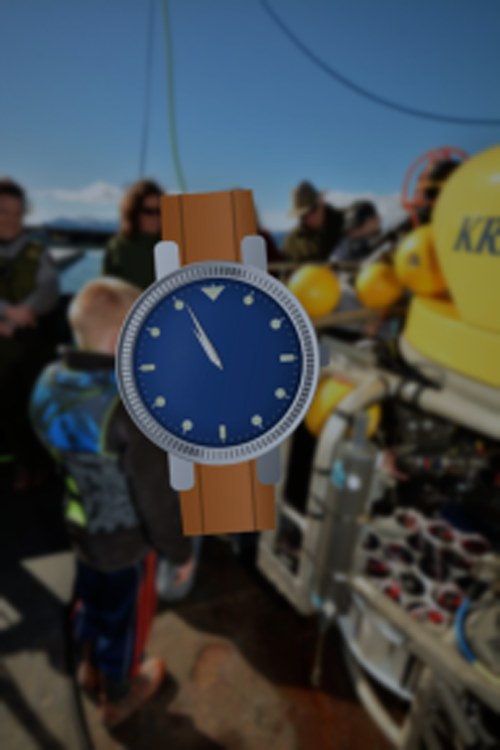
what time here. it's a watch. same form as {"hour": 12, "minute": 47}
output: {"hour": 10, "minute": 56}
